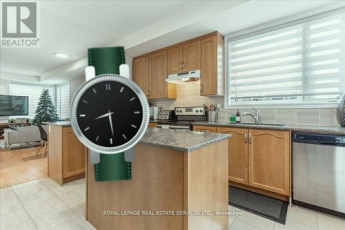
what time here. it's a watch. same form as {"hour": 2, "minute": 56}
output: {"hour": 8, "minute": 29}
